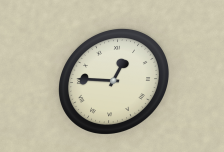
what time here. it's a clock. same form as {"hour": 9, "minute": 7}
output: {"hour": 12, "minute": 46}
